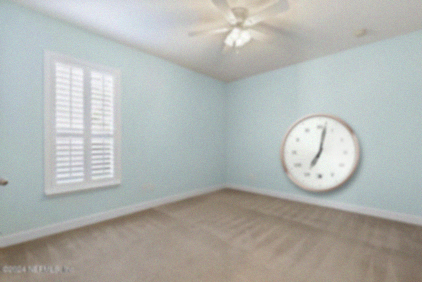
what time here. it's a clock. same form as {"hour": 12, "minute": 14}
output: {"hour": 7, "minute": 2}
